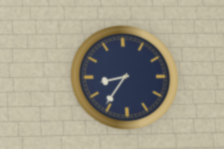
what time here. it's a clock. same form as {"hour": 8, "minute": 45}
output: {"hour": 8, "minute": 36}
